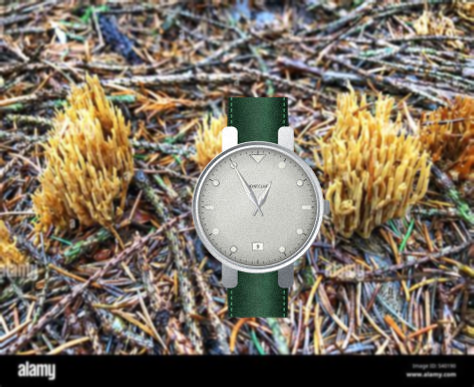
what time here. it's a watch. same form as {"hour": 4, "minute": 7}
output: {"hour": 12, "minute": 55}
